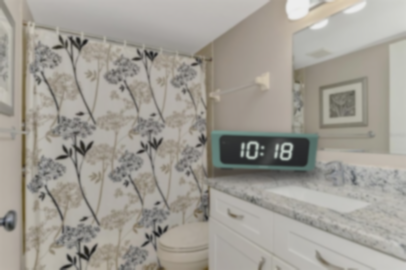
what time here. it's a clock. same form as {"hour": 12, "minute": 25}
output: {"hour": 10, "minute": 18}
